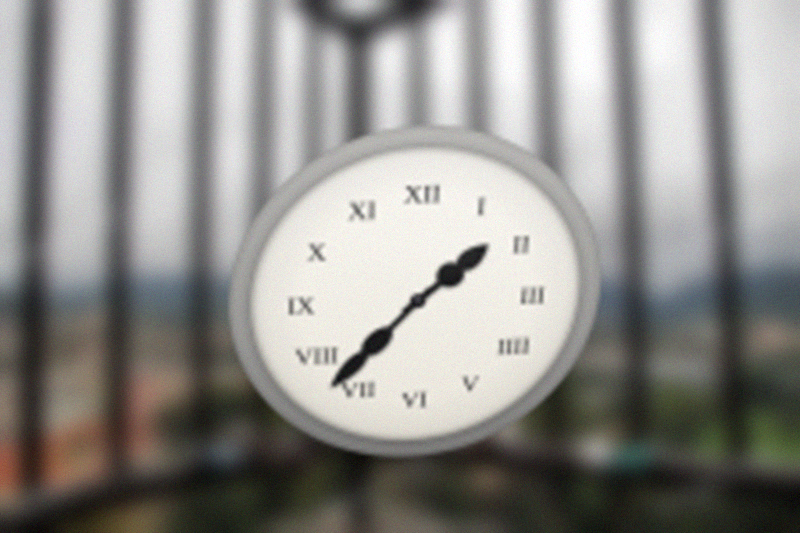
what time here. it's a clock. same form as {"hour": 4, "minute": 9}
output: {"hour": 1, "minute": 37}
